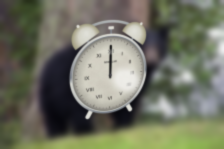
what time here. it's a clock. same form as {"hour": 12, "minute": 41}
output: {"hour": 12, "minute": 0}
